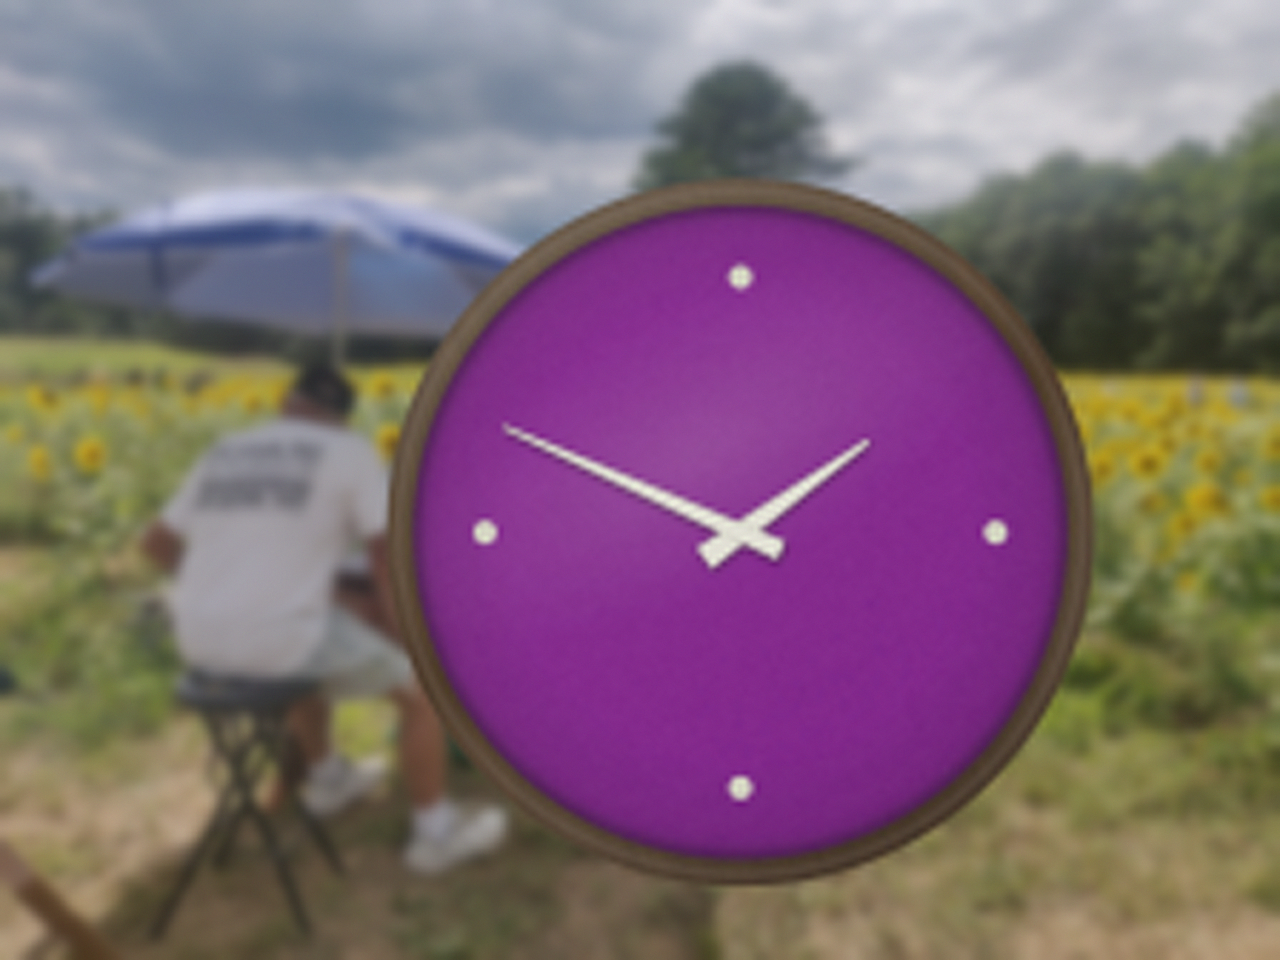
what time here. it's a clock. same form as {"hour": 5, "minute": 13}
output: {"hour": 1, "minute": 49}
